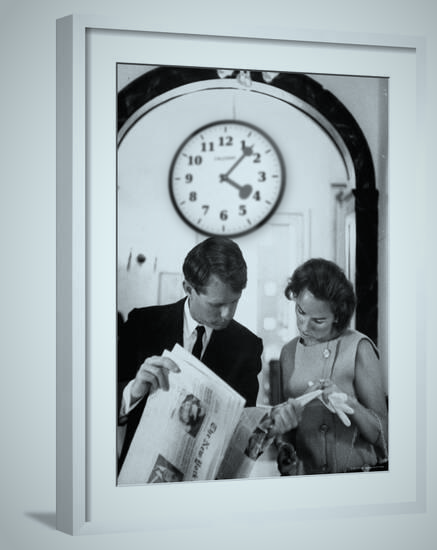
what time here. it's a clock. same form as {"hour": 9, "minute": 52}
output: {"hour": 4, "minute": 7}
